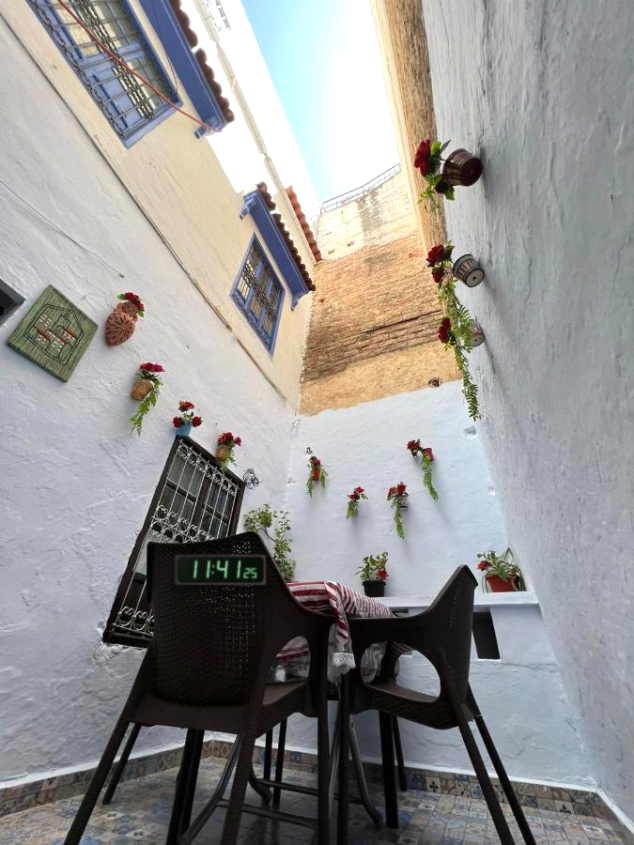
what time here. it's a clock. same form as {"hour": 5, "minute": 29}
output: {"hour": 11, "minute": 41}
